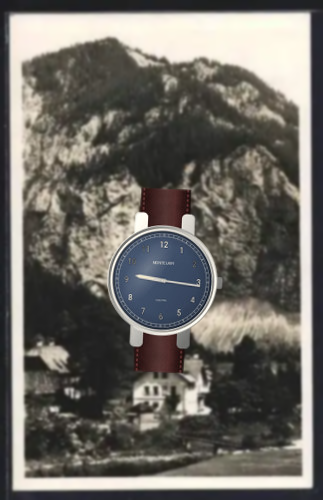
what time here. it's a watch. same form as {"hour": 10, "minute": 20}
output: {"hour": 9, "minute": 16}
